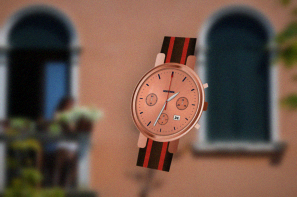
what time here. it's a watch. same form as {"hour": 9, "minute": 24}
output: {"hour": 1, "minute": 33}
